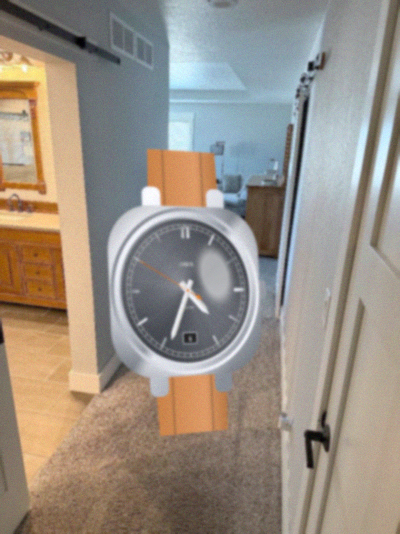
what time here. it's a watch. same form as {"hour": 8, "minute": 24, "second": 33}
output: {"hour": 4, "minute": 33, "second": 50}
